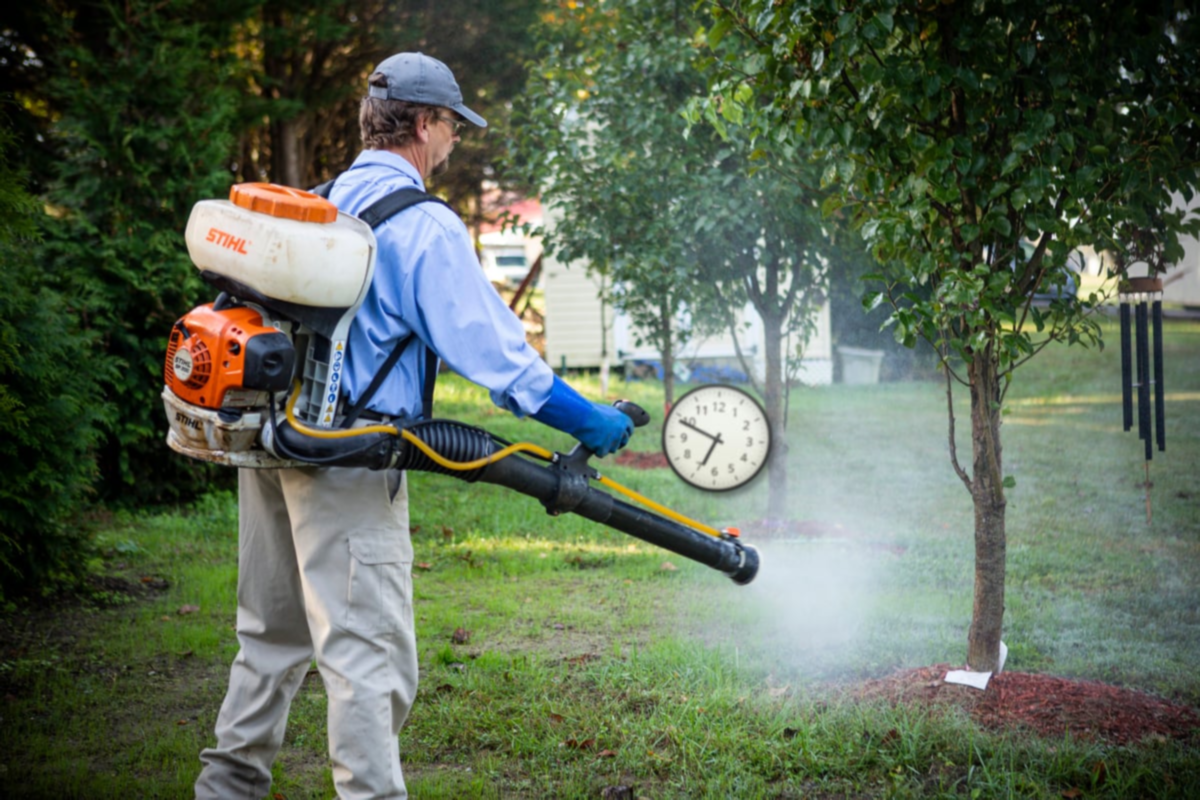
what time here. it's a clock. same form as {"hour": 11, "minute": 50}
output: {"hour": 6, "minute": 49}
